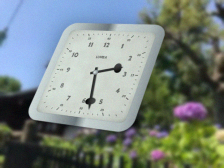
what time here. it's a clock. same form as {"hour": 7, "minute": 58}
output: {"hour": 2, "minute": 28}
